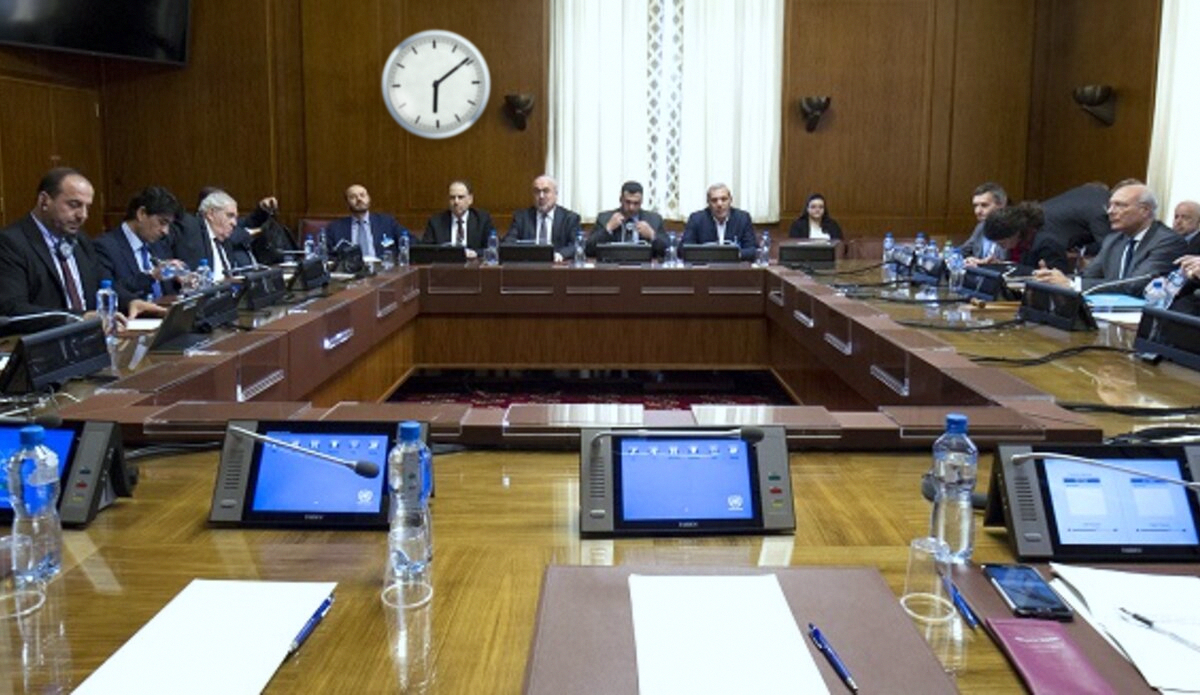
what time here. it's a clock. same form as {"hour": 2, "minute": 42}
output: {"hour": 6, "minute": 9}
